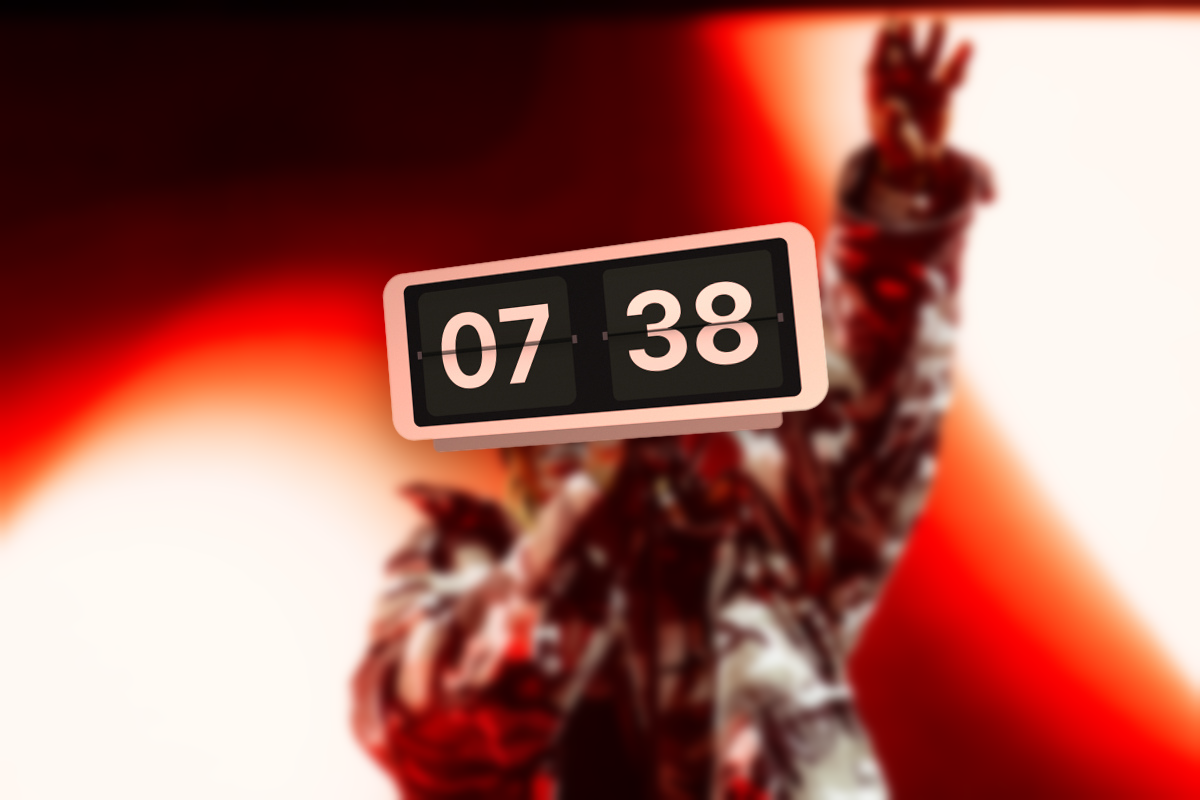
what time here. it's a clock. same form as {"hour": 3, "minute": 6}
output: {"hour": 7, "minute": 38}
